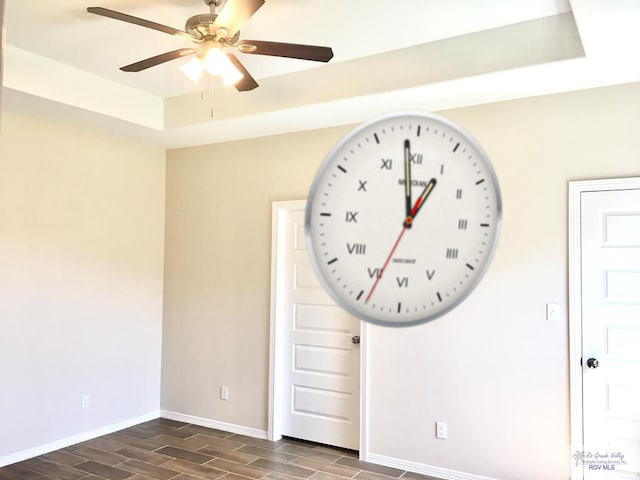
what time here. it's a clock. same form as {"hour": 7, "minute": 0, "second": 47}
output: {"hour": 12, "minute": 58, "second": 34}
